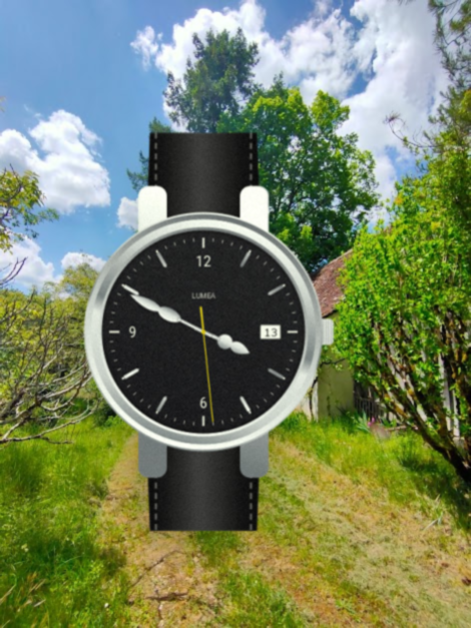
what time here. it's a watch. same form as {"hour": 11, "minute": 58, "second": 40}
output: {"hour": 3, "minute": 49, "second": 29}
